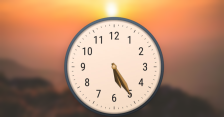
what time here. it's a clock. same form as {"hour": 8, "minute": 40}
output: {"hour": 5, "minute": 25}
